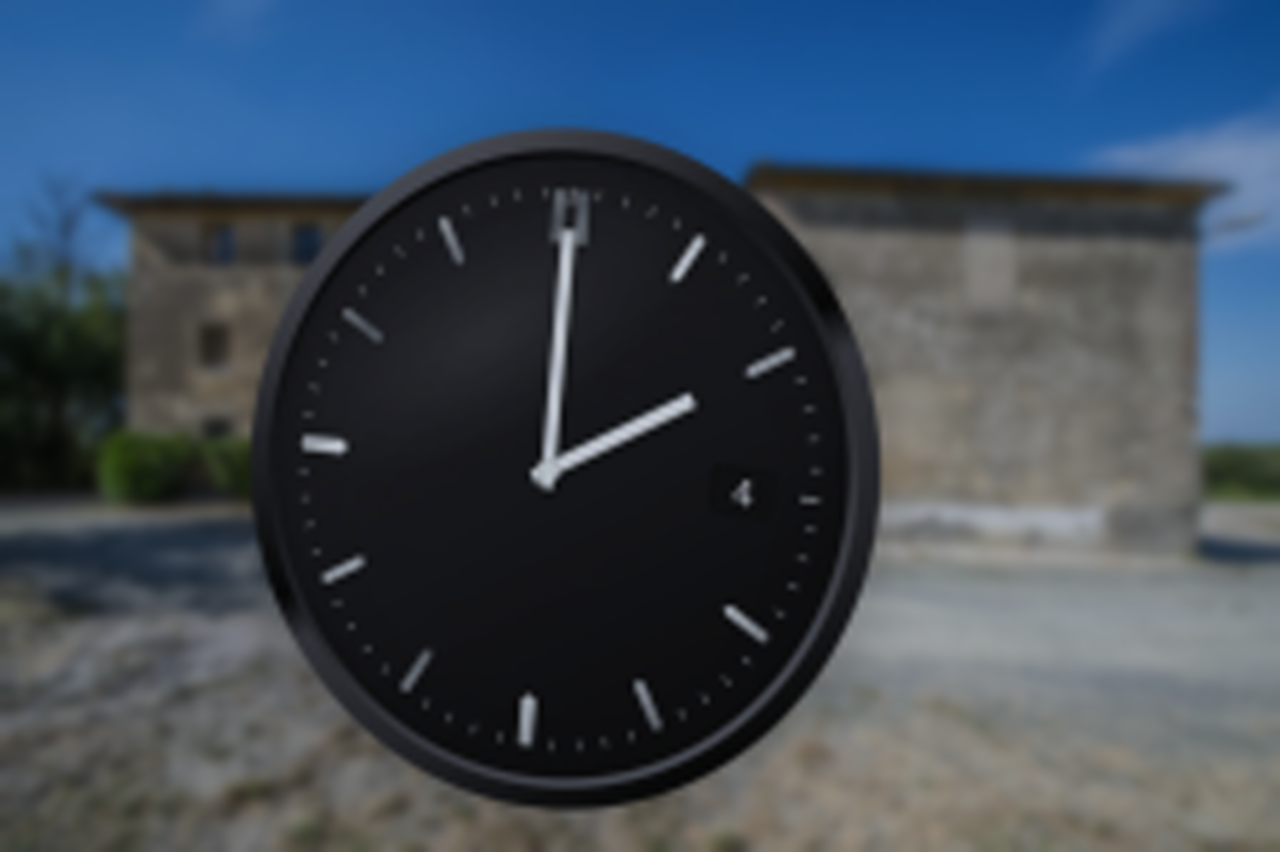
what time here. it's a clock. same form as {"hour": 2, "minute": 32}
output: {"hour": 2, "minute": 0}
